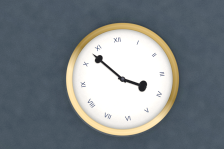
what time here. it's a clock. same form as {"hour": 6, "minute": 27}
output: {"hour": 3, "minute": 53}
